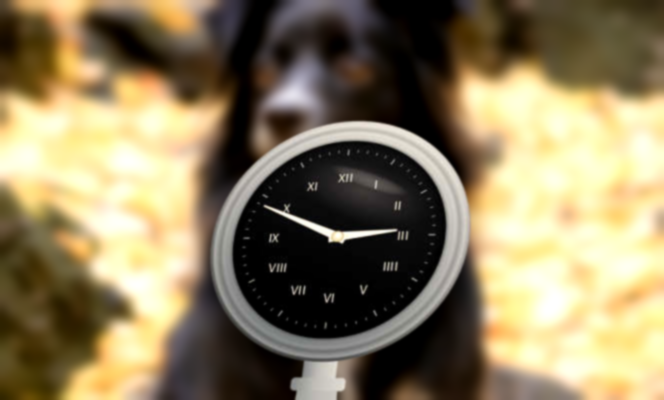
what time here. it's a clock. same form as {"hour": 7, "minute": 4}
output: {"hour": 2, "minute": 49}
